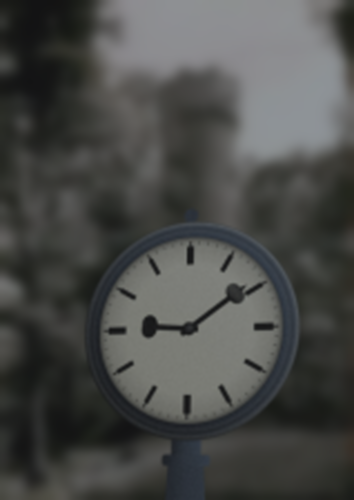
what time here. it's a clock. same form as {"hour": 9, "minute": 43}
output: {"hour": 9, "minute": 9}
